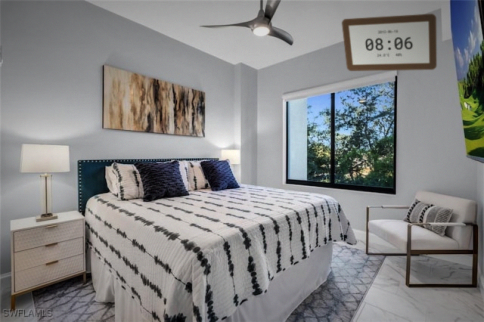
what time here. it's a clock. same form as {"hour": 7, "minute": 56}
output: {"hour": 8, "minute": 6}
